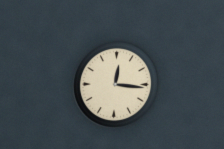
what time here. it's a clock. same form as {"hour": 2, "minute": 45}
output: {"hour": 12, "minute": 16}
